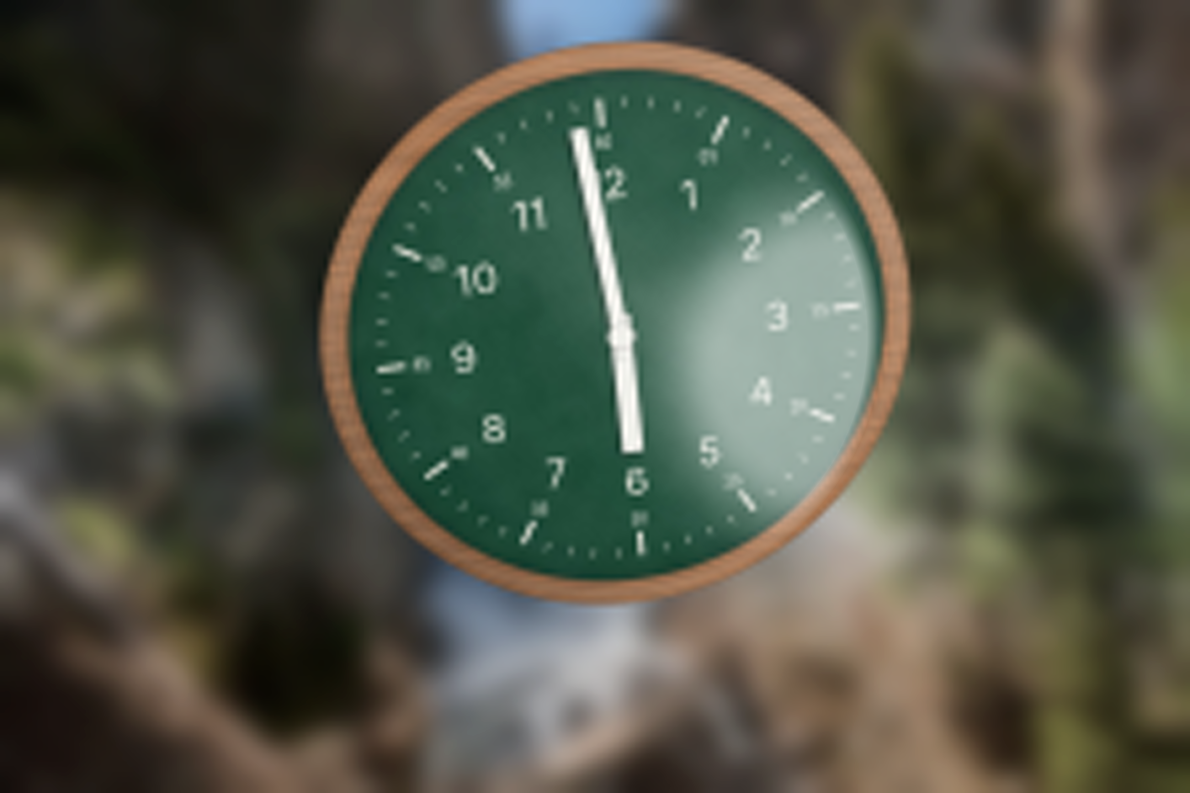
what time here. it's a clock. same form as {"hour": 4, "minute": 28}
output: {"hour": 5, "minute": 59}
